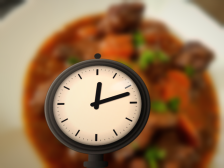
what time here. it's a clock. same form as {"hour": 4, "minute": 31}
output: {"hour": 12, "minute": 12}
